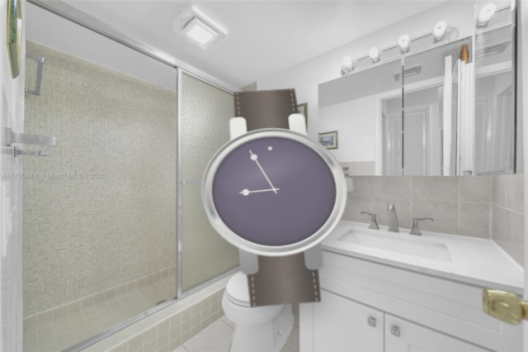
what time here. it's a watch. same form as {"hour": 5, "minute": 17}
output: {"hour": 8, "minute": 56}
